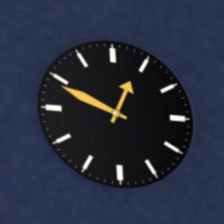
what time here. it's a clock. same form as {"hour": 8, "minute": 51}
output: {"hour": 12, "minute": 49}
